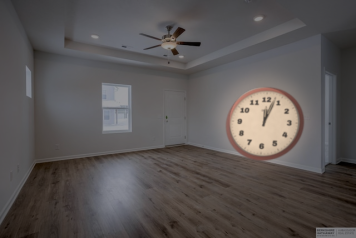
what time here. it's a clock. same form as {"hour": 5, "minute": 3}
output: {"hour": 12, "minute": 3}
